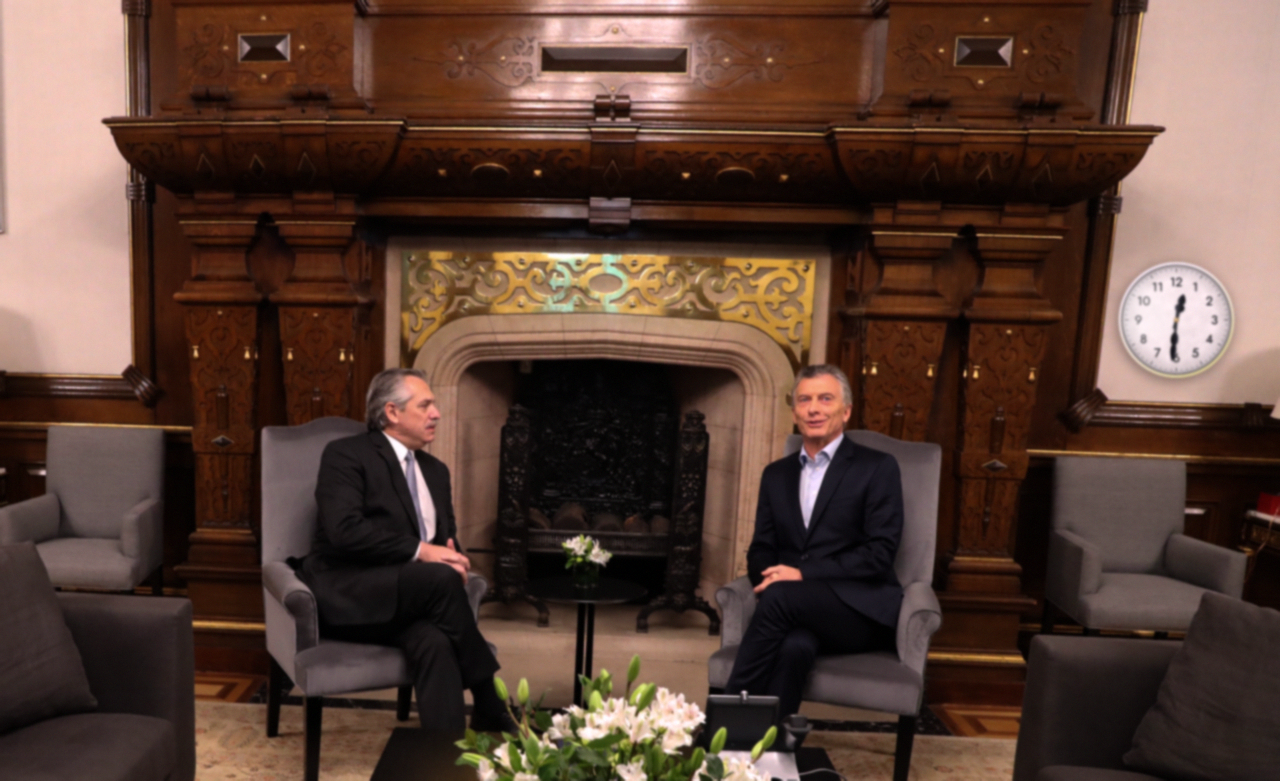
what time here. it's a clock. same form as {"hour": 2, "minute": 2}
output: {"hour": 12, "minute": 31}
